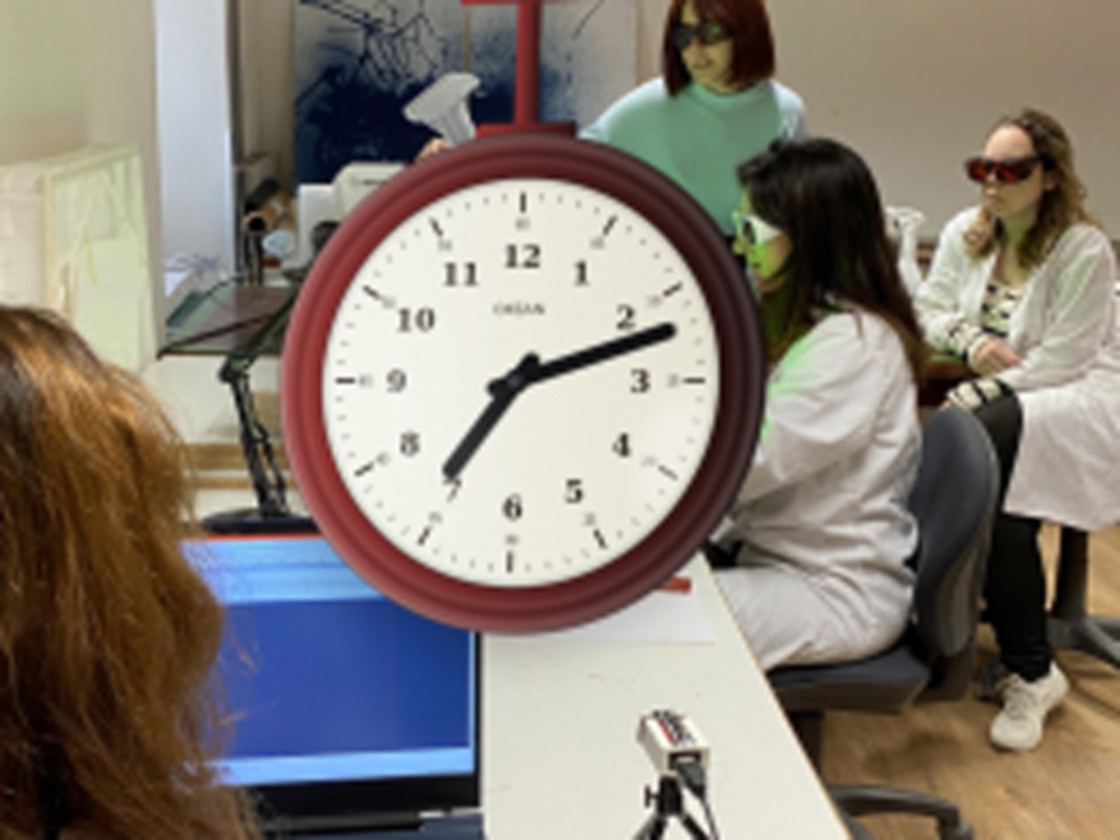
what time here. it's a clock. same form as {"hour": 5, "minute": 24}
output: {"hour": 7, "minute": 12}
